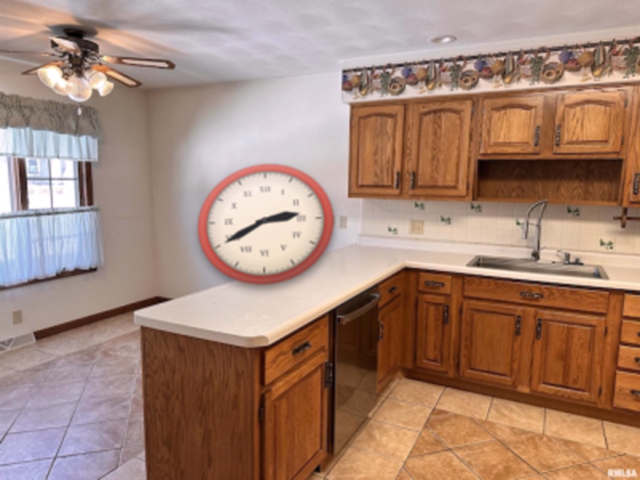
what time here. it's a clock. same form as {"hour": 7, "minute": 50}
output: {"hour": 2, "minute": 40}
